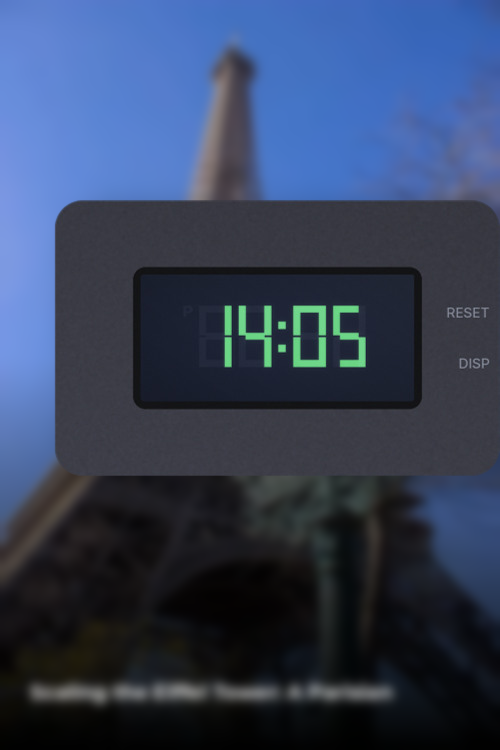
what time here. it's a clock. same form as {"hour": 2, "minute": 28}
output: {"hour": 14, "minute": 5}
